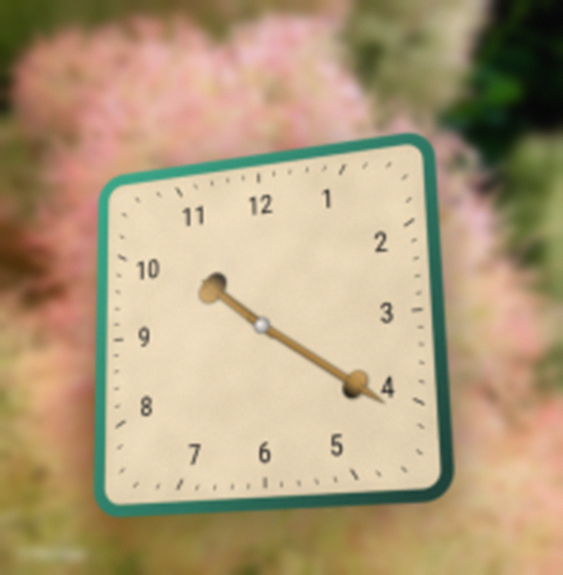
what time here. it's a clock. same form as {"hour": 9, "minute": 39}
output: {"hour": 10, "minute": 21}
